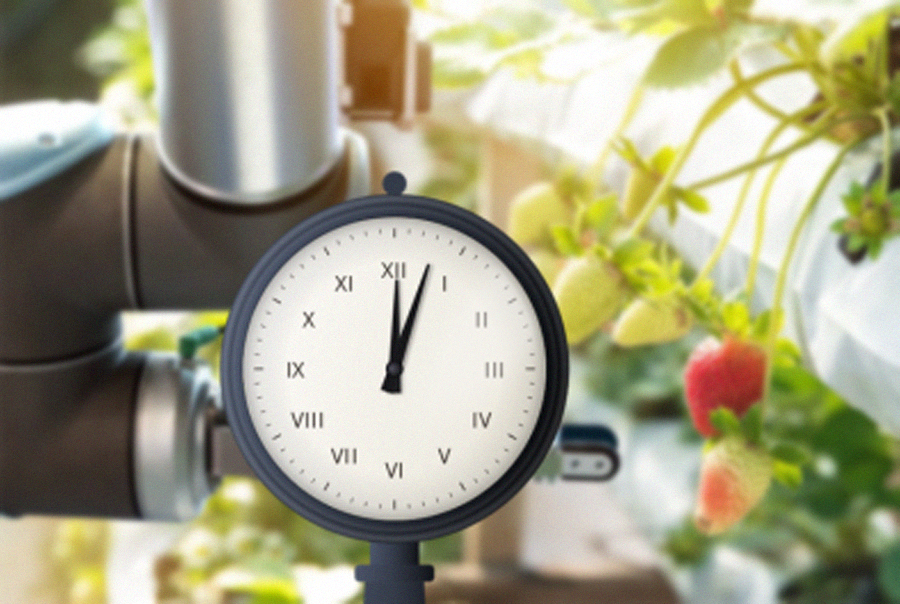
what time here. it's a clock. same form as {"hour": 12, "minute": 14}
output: {"hour": 12, "minute": 3}
